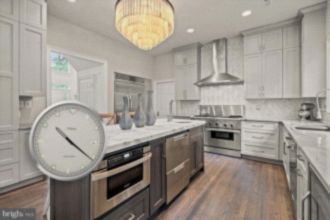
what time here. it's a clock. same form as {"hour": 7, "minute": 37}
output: {"hour": 10, "minute": 21}
